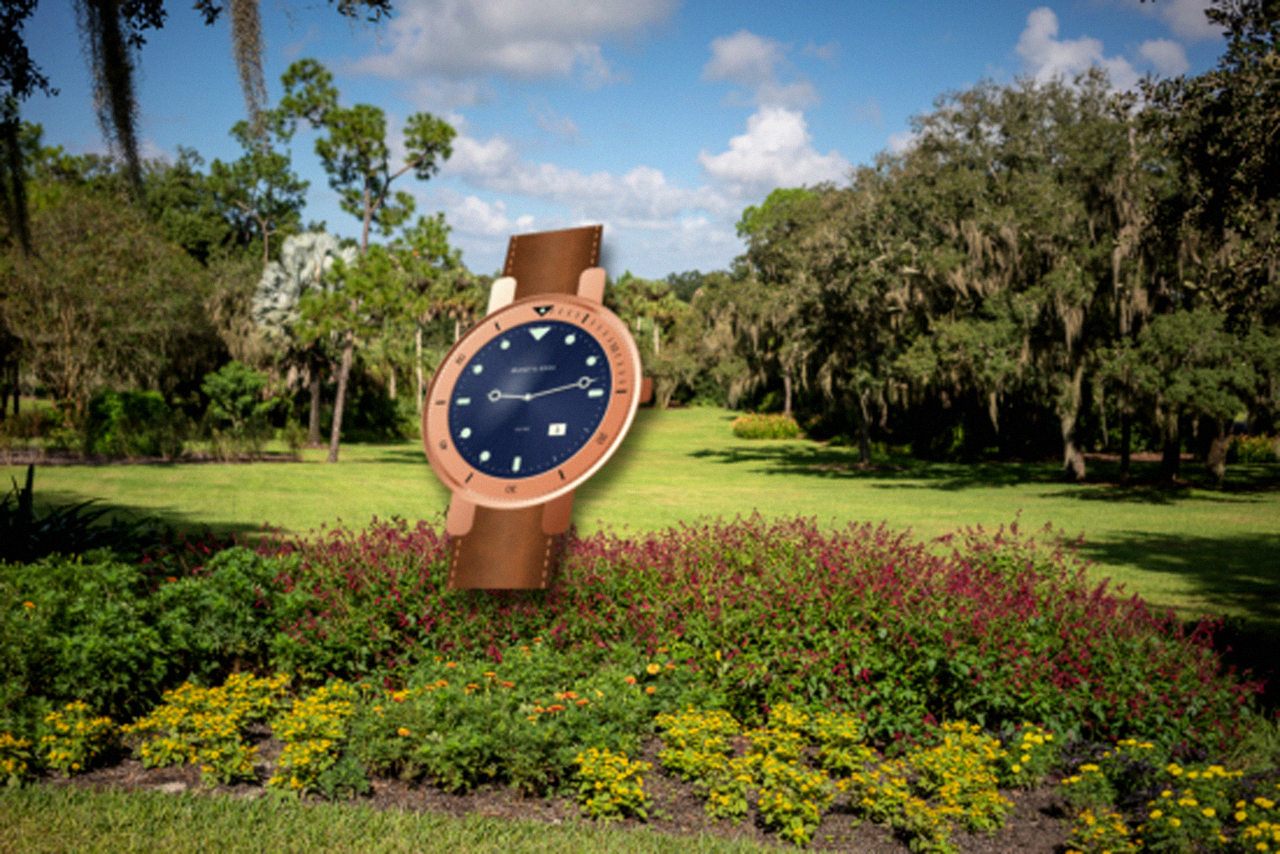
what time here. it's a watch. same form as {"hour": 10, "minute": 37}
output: {"hour": 9, "minute": 13}
